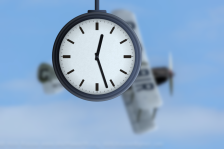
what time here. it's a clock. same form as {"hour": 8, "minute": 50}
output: {"hour": 12, "minute": 27}
